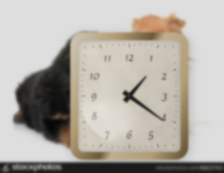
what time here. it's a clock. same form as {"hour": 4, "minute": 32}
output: {"hour": 1, "minute": 21}
